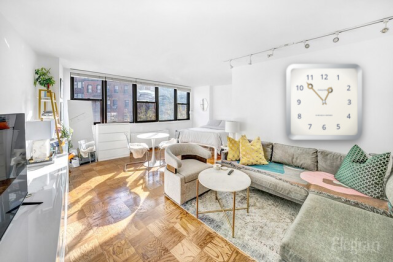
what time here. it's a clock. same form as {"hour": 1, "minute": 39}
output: {"hour": 12, "minute": 53}
